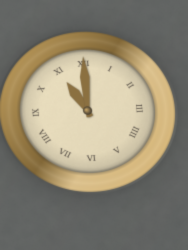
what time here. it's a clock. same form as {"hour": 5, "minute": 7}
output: {"hour": 11, "minute": 0}
